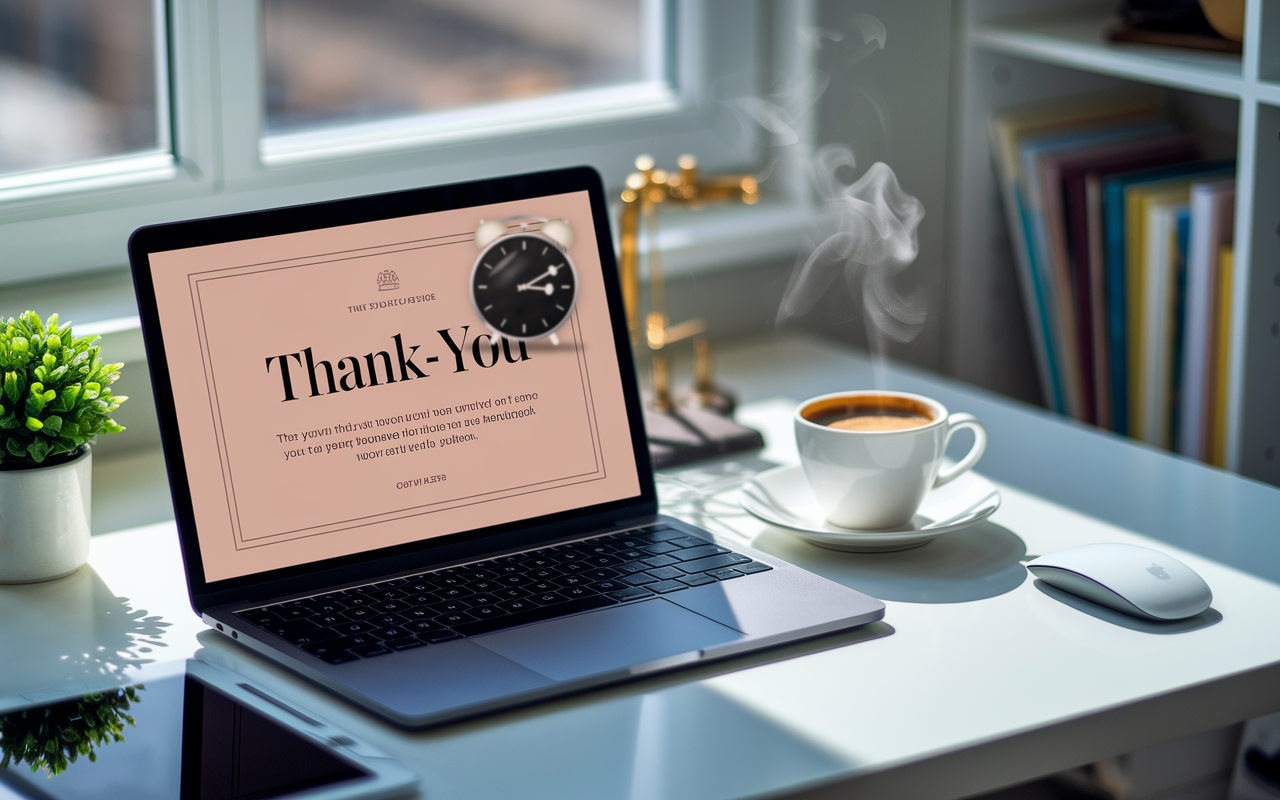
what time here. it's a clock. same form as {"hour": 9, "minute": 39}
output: {"hour": 3, "minute": 10}
